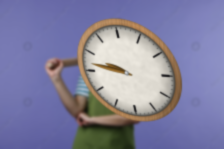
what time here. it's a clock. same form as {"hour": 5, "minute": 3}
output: {"hour": 9, "minute": 47}
